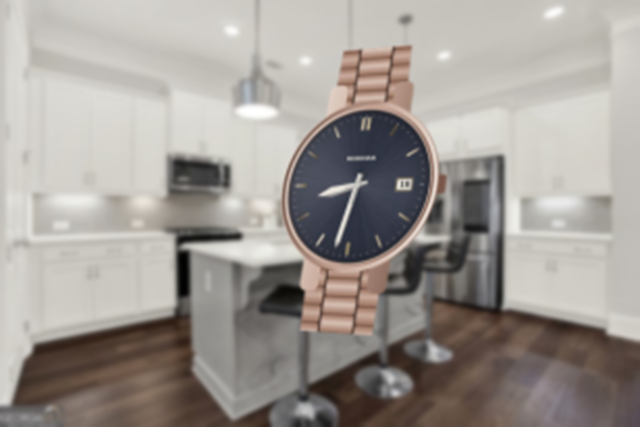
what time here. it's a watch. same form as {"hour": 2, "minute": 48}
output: {"hour": 8, "minute": 32}
